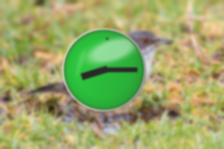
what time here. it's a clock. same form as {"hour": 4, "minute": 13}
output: {"hour": 8, "minute": 14}
